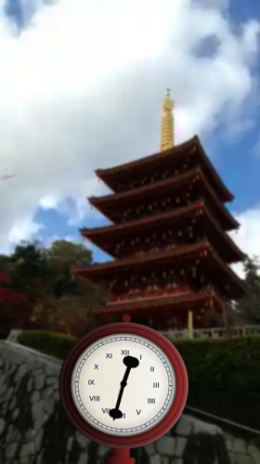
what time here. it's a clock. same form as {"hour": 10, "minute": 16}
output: {"hour": 12, "minute": 32}
